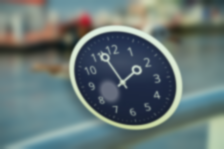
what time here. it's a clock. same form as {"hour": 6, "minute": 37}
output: {"hour": 1, "minute": 57}
